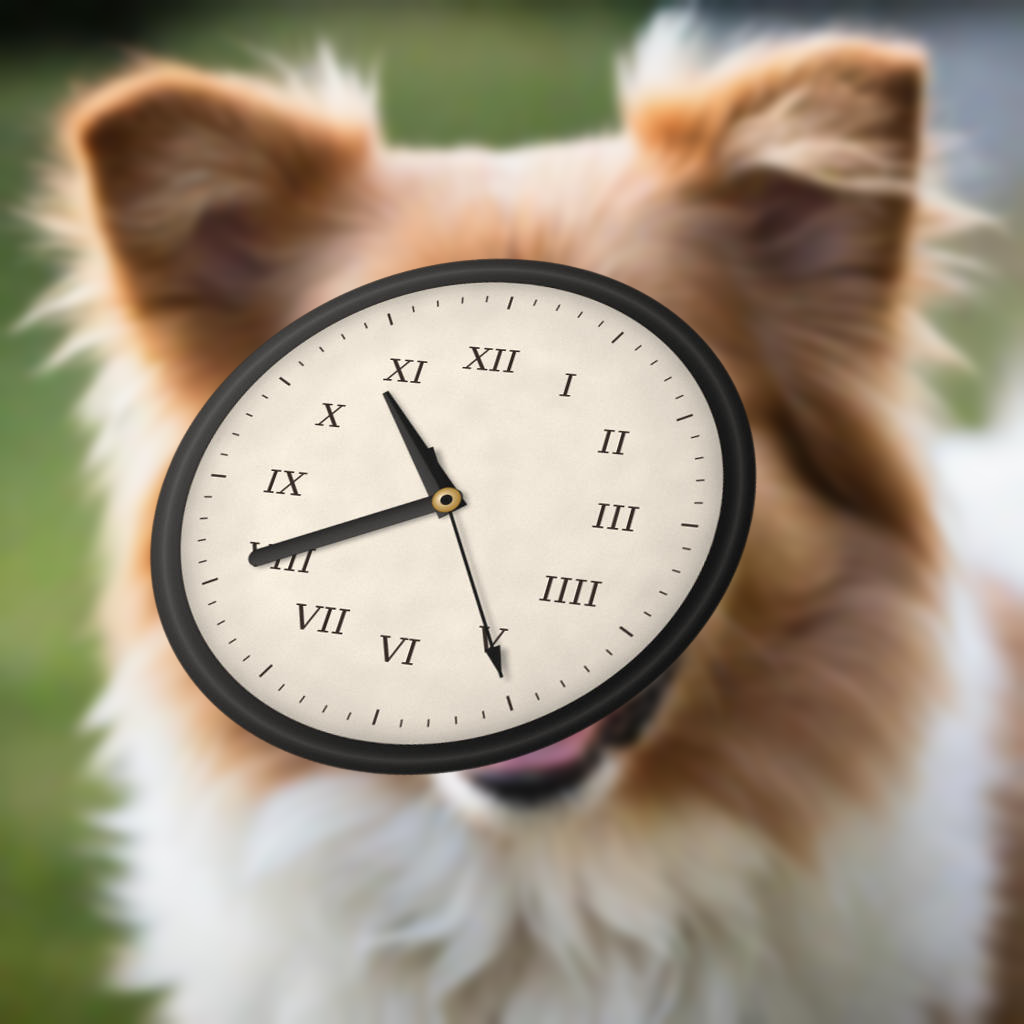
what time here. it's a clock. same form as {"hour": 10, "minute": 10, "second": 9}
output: {"hour": 10, "minute": 40, "second": 25}
